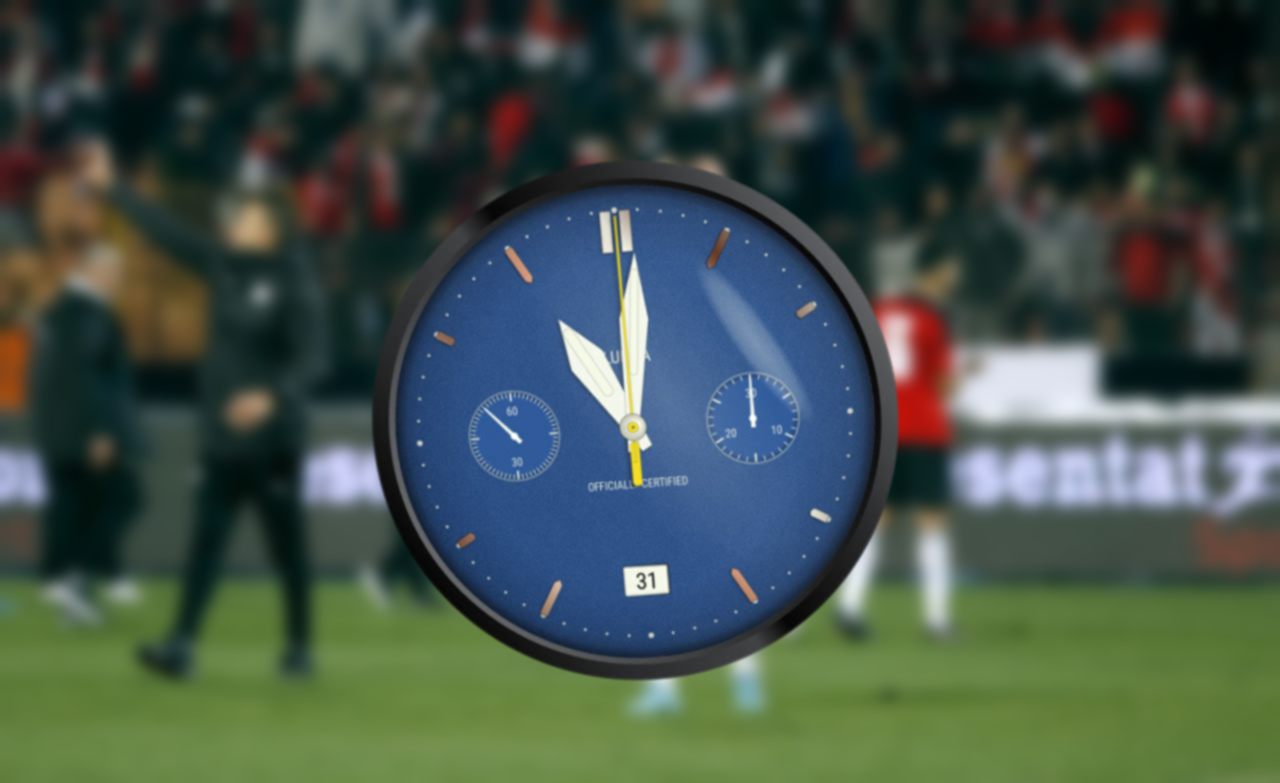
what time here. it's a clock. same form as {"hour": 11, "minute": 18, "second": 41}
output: {"hour": 11, "minute": 0, "second": 53}
